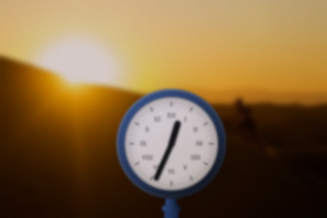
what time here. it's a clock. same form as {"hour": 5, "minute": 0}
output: {"hour": 12, "minute": 34}
